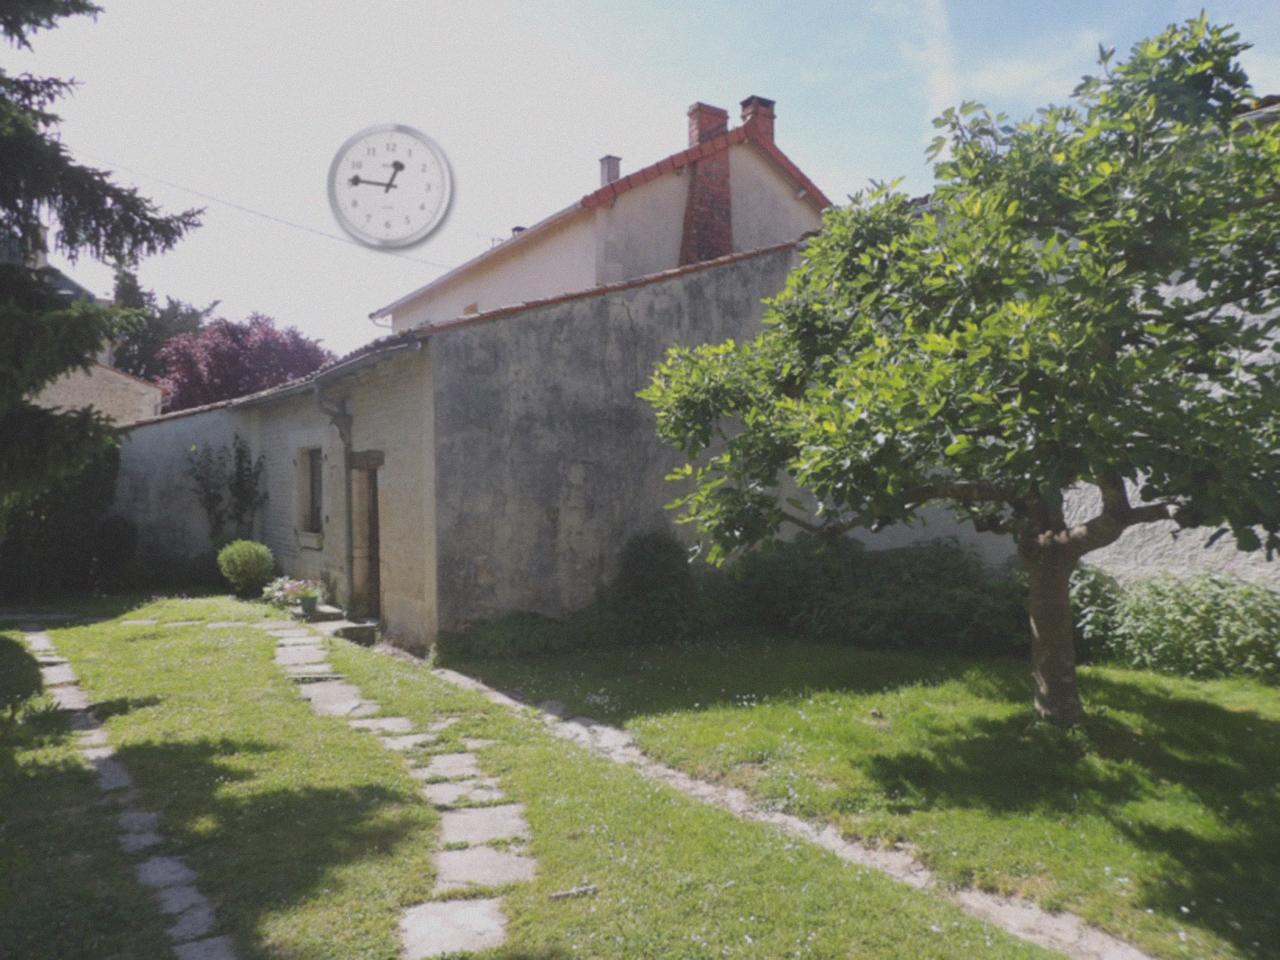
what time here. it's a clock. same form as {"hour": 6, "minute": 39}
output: {"hour": 12, "minute": 46}
